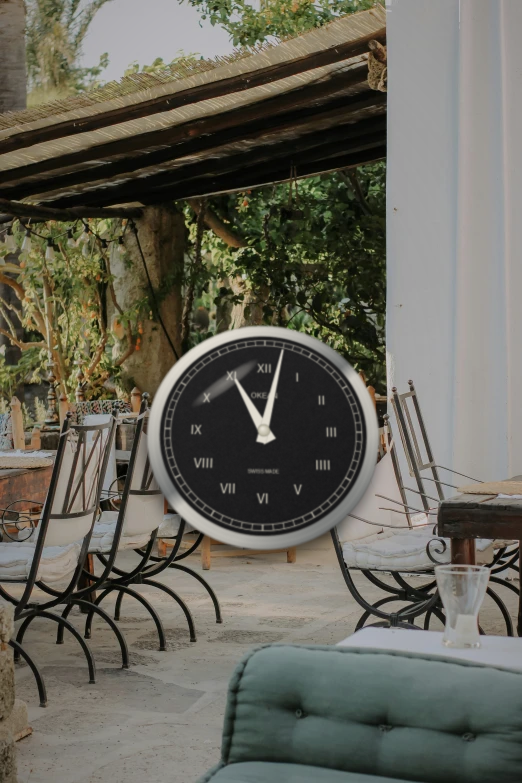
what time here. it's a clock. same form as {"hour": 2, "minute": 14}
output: {"hour": 11, "minute": 2}
